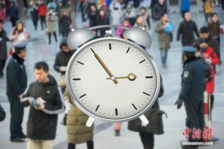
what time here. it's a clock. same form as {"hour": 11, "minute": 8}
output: {"hour": 2, "minute": 55}
